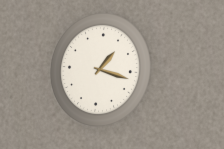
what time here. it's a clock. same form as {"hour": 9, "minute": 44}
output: {"hour": 1, "minute": 17}
